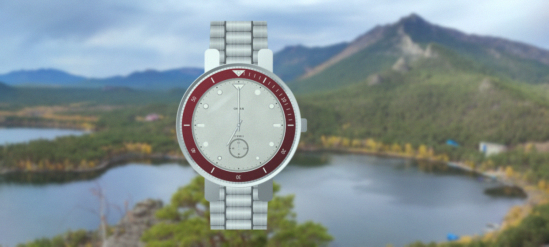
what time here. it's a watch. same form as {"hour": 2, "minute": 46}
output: {"hour": 7, "minute": 0}
